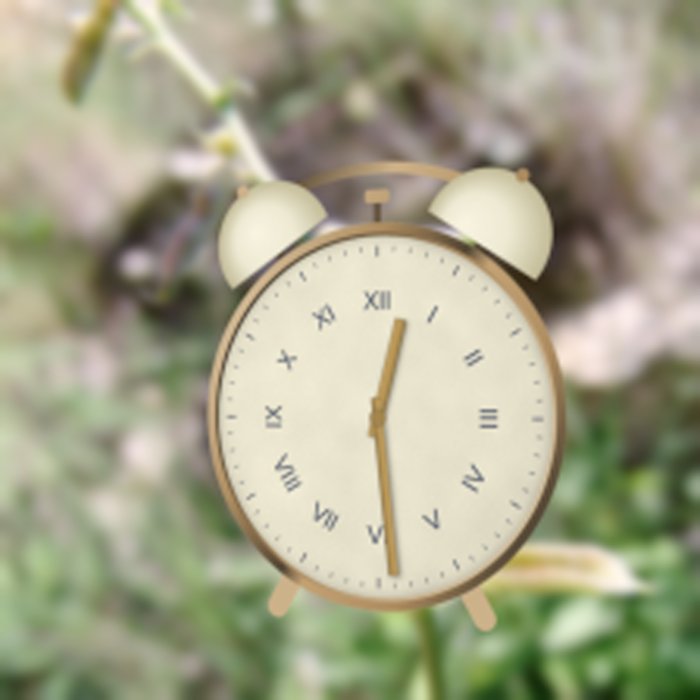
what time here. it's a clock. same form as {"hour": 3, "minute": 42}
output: {"hour": 12, "minute": 29}
